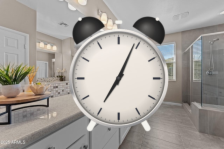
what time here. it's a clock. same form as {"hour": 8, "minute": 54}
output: {"hour": 7, "minute": 4}
